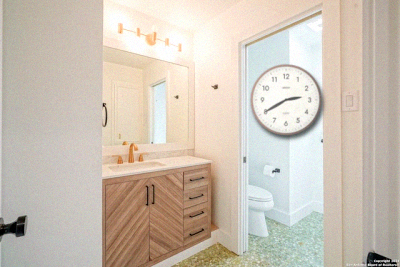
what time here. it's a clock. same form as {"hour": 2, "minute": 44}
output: {"hour": 2, "minute": 40}
